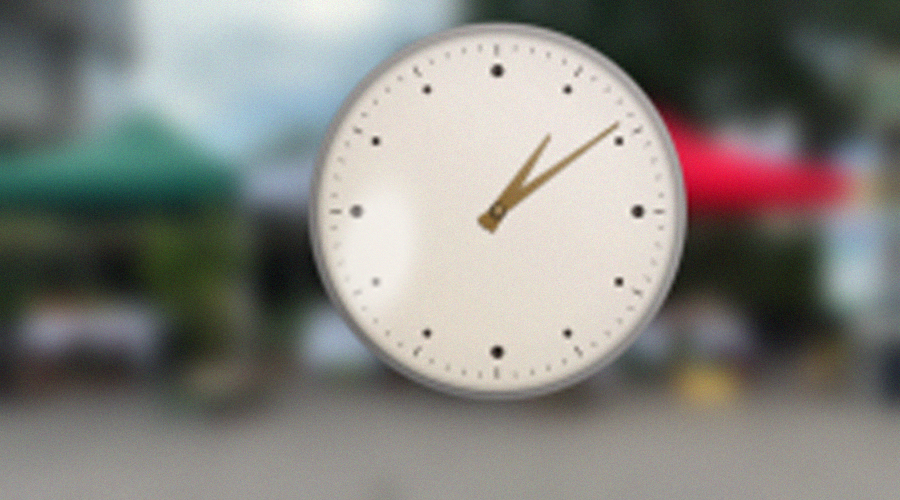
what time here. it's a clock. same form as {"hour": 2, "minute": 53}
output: {"hour": 1, "minute": 9}
